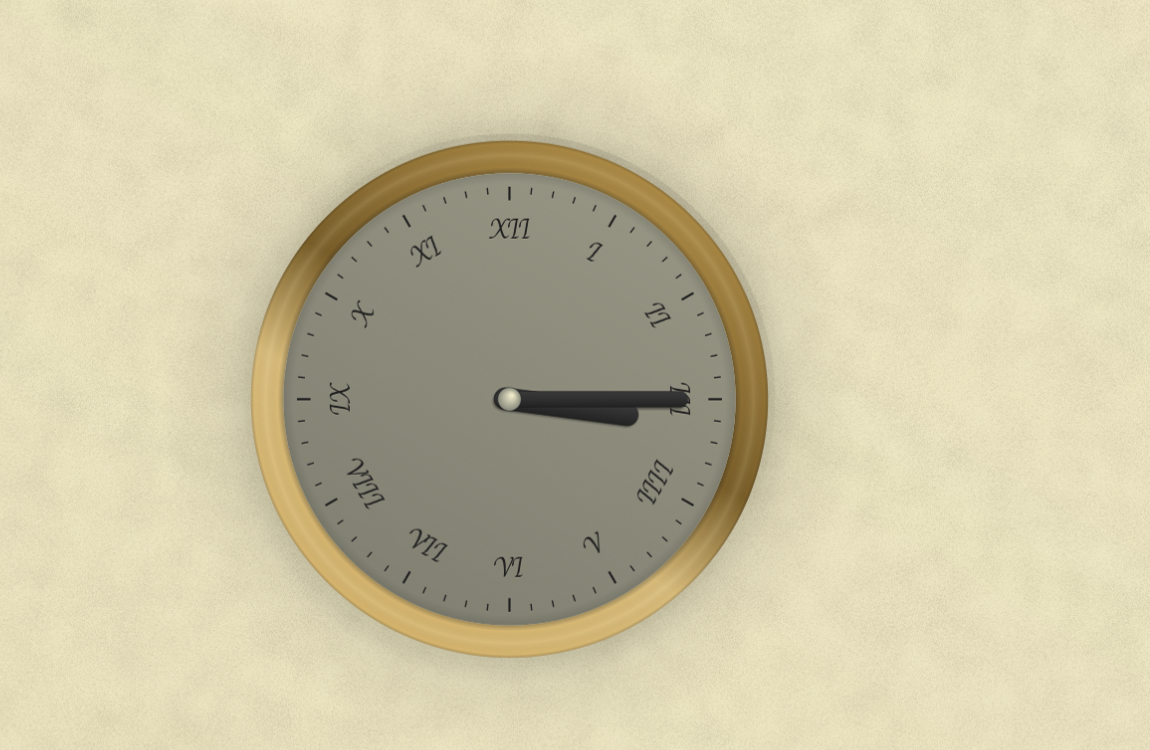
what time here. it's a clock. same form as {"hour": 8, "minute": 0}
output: {"hour": 3, "minute": 15}
